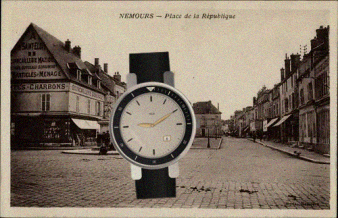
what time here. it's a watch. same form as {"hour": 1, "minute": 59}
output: {"hour": 9, "minute": 10}
